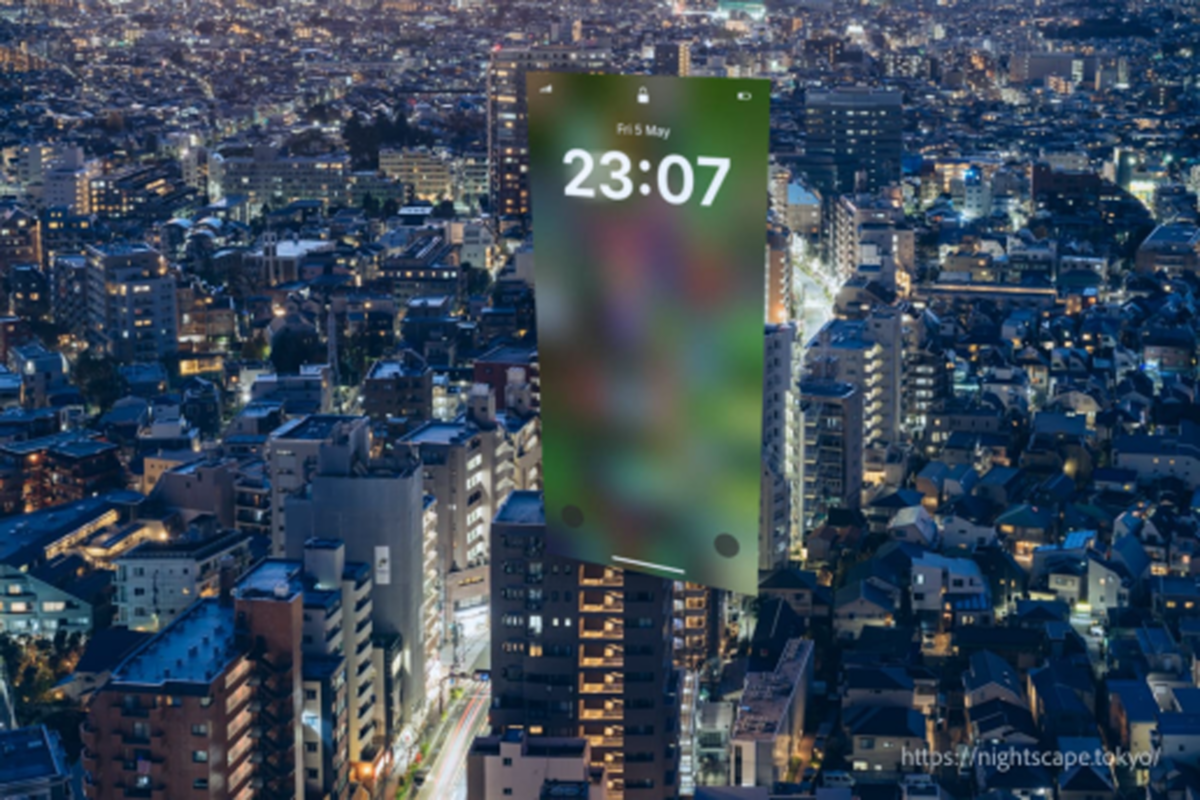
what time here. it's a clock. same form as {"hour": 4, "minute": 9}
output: {"hour": 23, "minute": 7}
